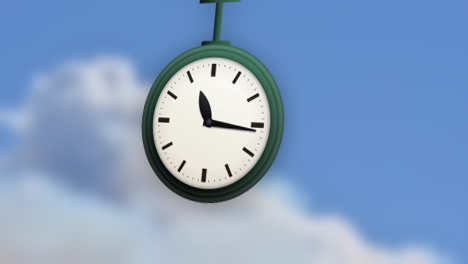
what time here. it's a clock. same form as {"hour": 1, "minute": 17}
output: {"hour": 11, "minute": 16}
